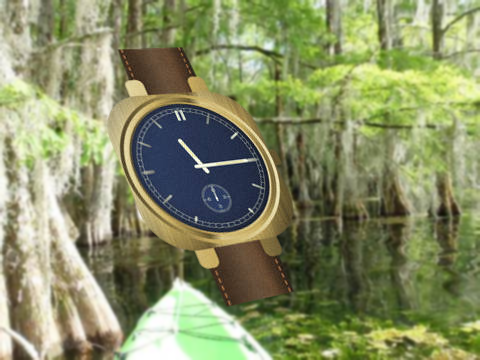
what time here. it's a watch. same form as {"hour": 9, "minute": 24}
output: {"hour": 11, "minute": 15}
